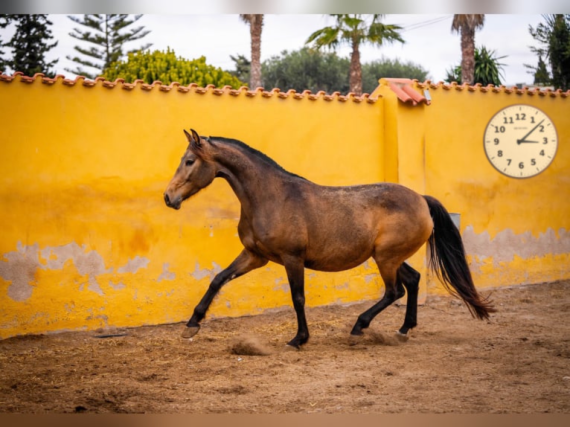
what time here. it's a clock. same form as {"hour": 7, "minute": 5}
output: {"hour": 3, "minute": 8}
